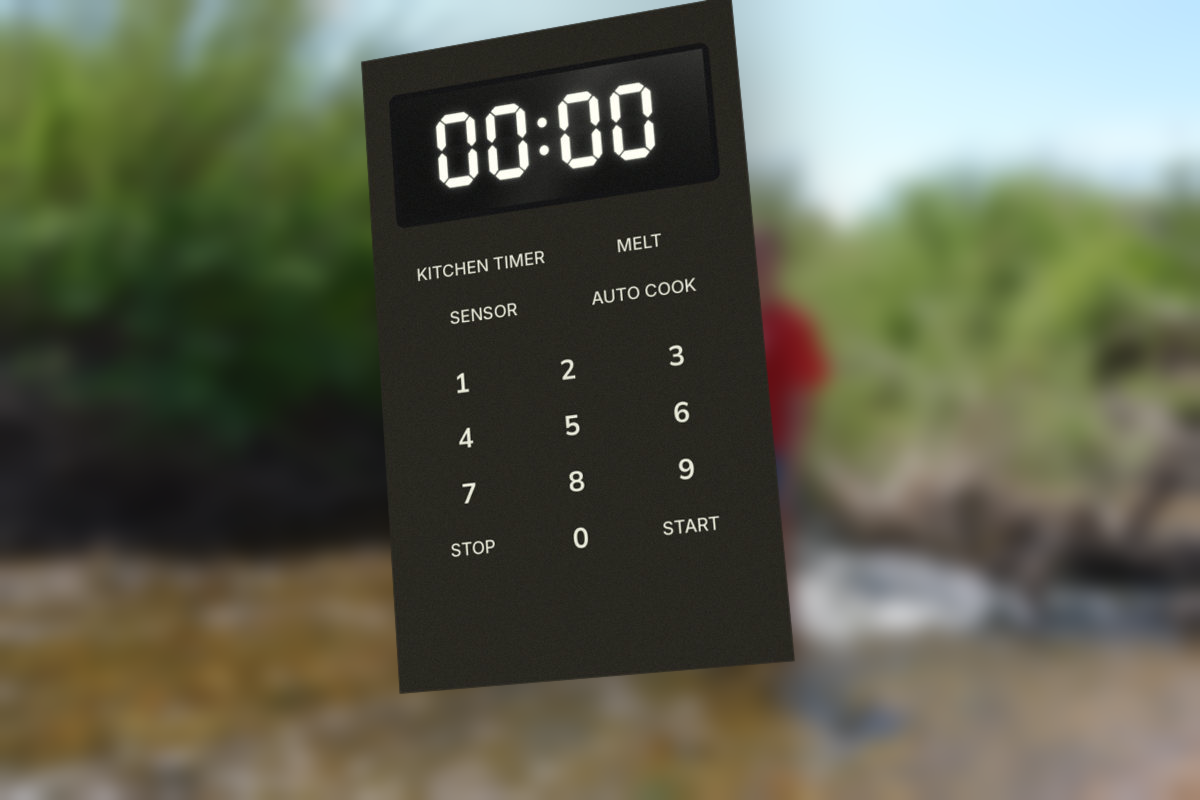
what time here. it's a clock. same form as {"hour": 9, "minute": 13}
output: {"hour": 0, "minute": 0}
